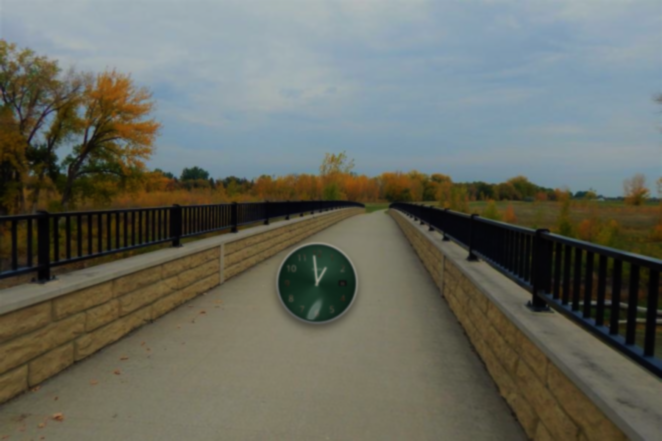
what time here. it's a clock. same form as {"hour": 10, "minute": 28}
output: {"hour": 12, "minute": 59}
